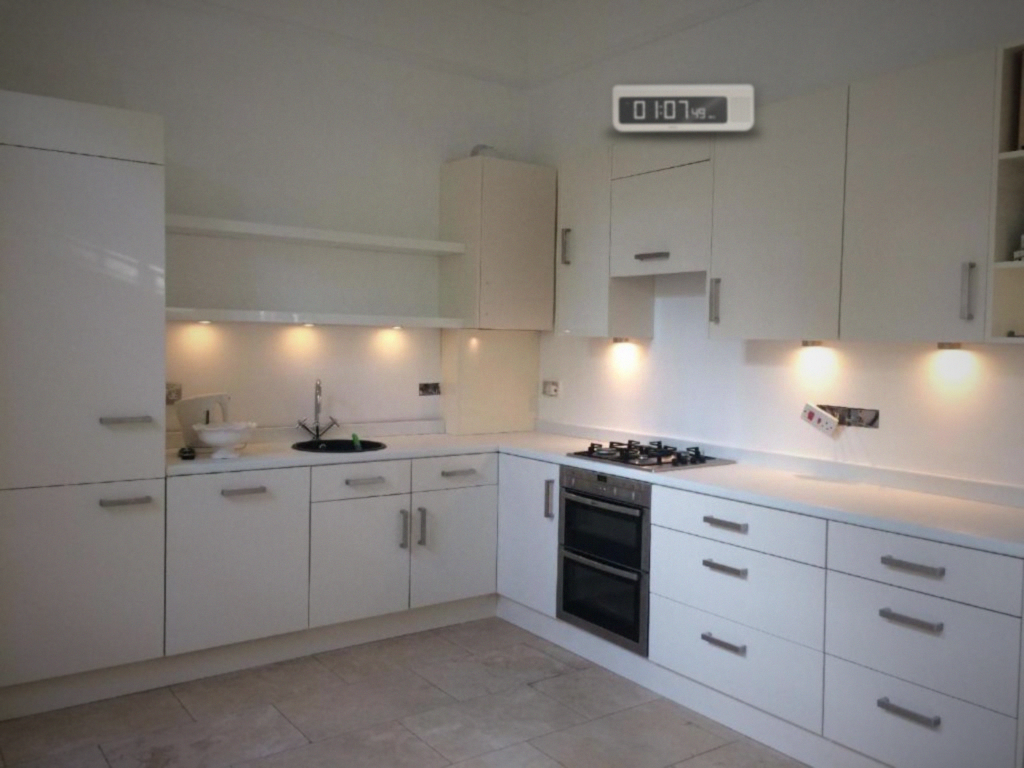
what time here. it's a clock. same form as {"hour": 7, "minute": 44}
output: {"hour": 1, "minute": 7}
